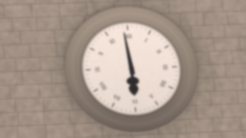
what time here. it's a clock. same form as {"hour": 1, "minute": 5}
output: {"hour": 5, "minute": 59}
